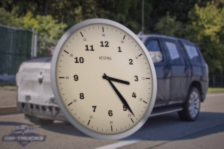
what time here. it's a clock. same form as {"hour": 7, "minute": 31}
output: {"hour": 3, "minute": 24}
